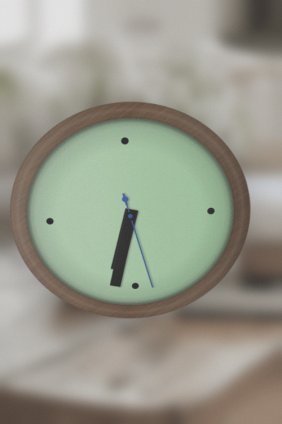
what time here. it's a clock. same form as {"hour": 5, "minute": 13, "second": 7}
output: {"hour": 6, "minute": 32, "second": 28}
